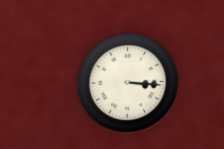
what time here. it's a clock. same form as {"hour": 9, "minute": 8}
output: {"hour": 3, "minute": 16}
